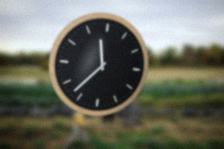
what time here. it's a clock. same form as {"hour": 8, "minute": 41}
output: {"hour": 11, "minute": 37}
